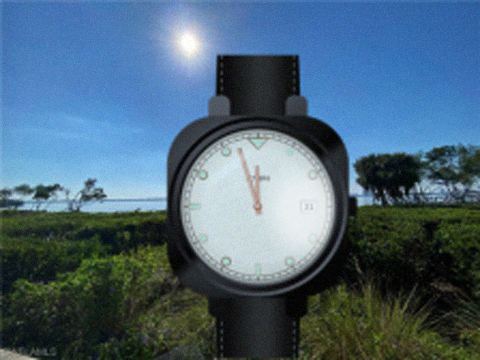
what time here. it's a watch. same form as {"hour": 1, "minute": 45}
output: {"hour": 11, "minute": 57}
